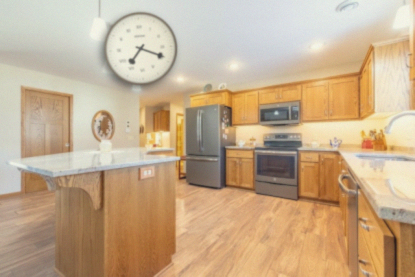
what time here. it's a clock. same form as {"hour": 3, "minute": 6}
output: {"hour": 7, "minute": 19}
